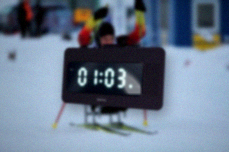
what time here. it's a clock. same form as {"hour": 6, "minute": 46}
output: {"hour": 1, "minute": 3}
